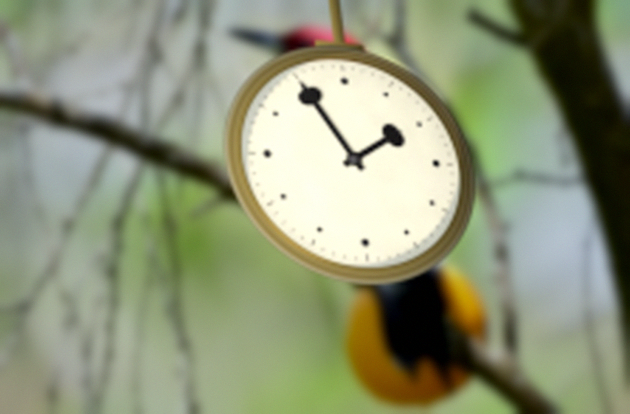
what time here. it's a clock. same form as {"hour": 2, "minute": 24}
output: {"hour": 1, "minute": 55}
